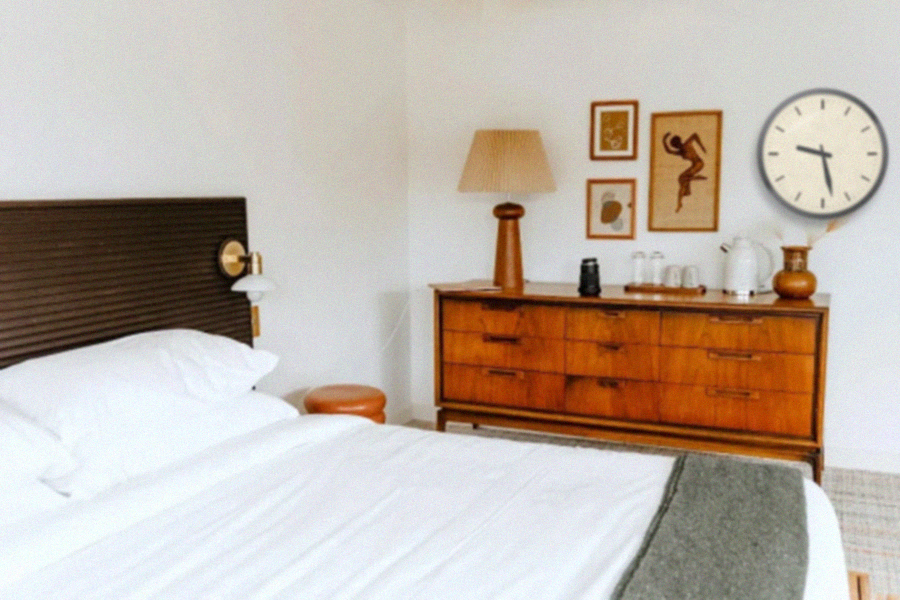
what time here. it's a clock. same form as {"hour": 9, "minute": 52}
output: {"hour": 9, "minute": 28}
